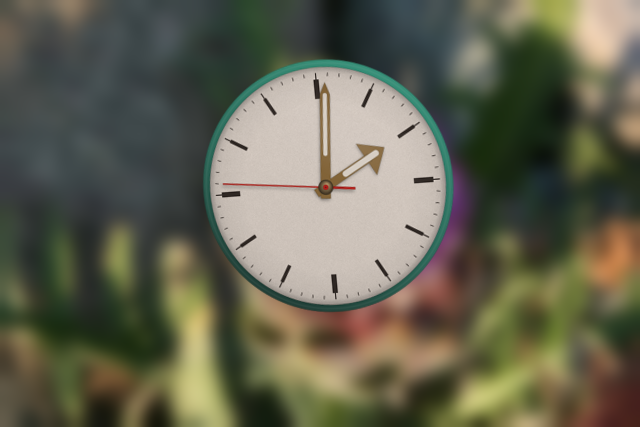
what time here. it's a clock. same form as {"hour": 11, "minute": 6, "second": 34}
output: {"hour": 2, "minute": 0, "second": 46}
